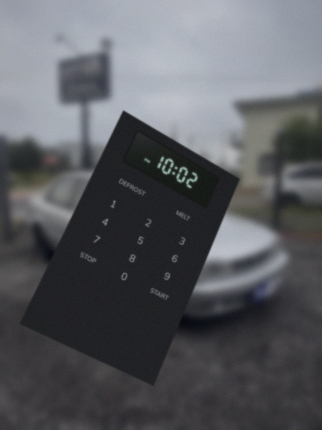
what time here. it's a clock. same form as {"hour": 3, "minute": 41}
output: {"hour": 10, "minute": 2}
